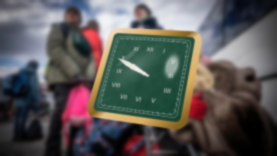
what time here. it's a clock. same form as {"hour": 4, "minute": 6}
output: {"hour": 9, "minute": 49}
